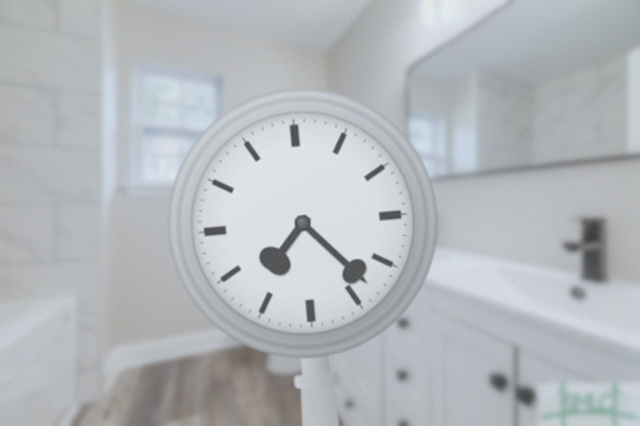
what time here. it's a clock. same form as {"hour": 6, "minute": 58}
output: {"hour": 7, "minute": 23}
